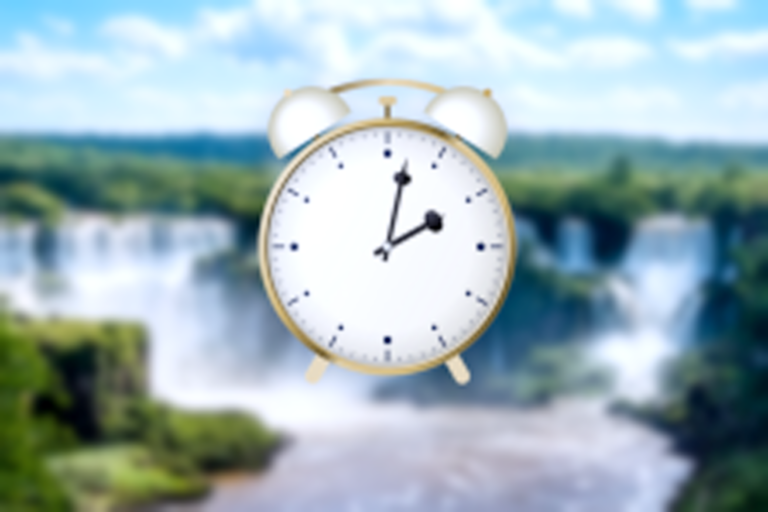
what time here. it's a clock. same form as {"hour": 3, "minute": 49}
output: {"hour": 2, "minute": 2}
